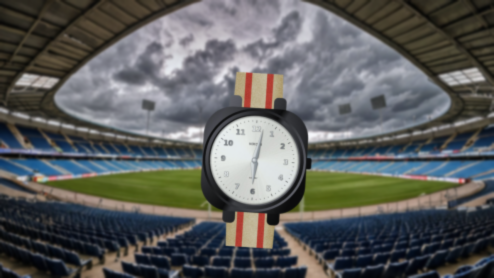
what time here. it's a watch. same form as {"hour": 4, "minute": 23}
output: {"hour": 6, "minute": 2}
